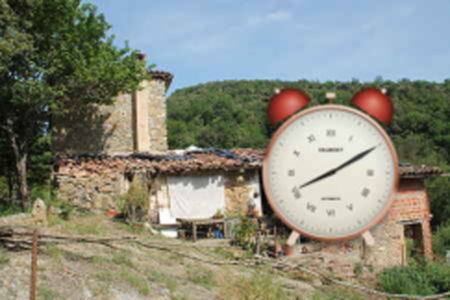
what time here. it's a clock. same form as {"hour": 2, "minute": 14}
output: {"hour": 8, "minute": 10}
